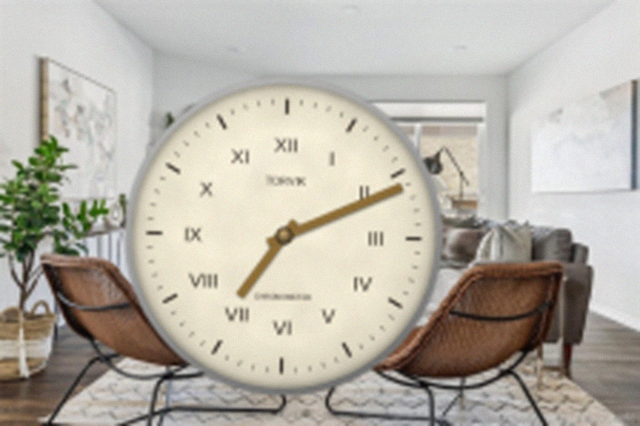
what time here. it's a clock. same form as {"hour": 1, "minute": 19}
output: {"hour": 7, "minute": 11}
